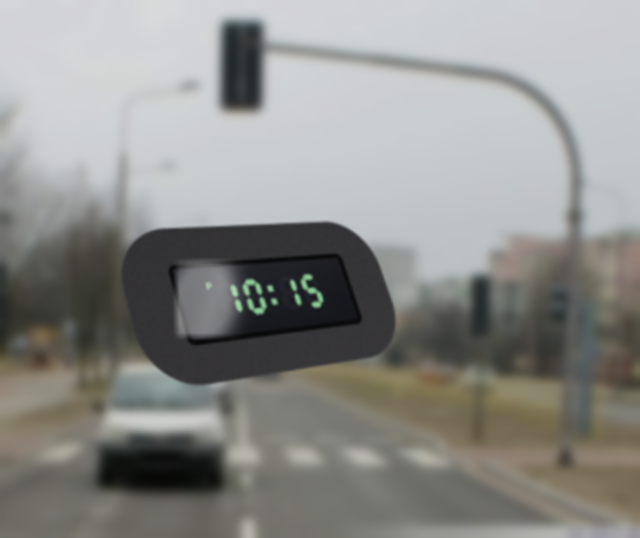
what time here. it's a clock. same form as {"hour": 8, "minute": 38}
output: {"hour": 10, "minute": 15}
